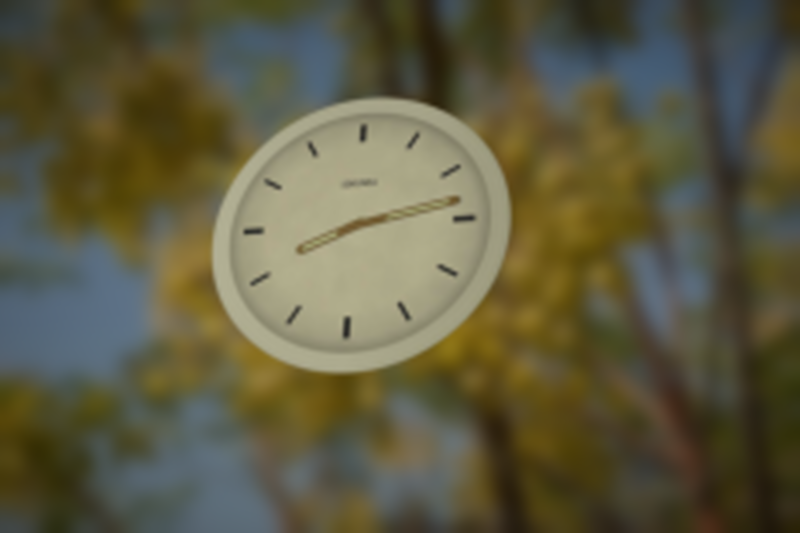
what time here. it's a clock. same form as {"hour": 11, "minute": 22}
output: {"hour": 8, "minute": 13}
